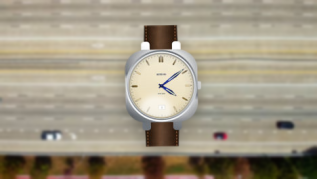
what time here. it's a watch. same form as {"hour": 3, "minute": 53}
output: {"hour": 4, "minute": 9}
